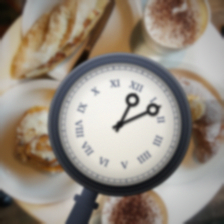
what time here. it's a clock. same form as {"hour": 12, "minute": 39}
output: {"hour": 12, "minute": 7}
